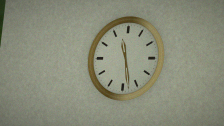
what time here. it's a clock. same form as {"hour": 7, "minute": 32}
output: {"hour": 11, "minute": 28}
